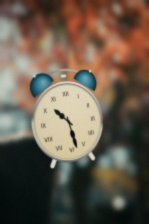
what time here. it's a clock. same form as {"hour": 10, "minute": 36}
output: {"hour": 10, "minute": 28}
